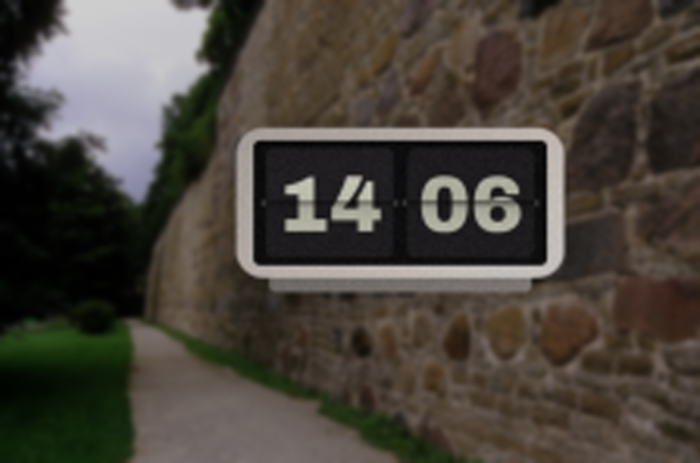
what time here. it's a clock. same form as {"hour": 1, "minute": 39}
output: {"hour": 14, "minute": 6}
